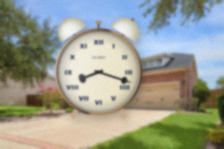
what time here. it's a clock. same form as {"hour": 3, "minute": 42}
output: {"hour": 8, "minute": 18}
